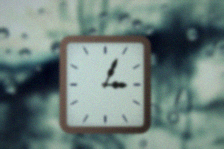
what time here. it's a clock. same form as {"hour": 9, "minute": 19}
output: {"hour": 3, "minute": 4}
